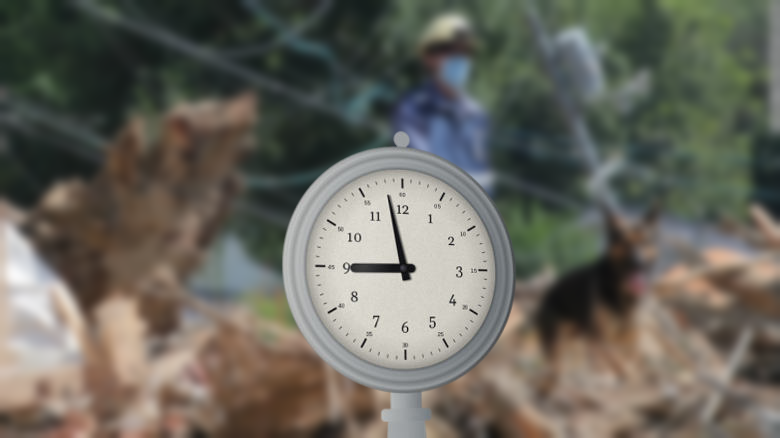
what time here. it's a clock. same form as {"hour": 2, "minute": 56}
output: {"hour": 8, "minute": 58}
